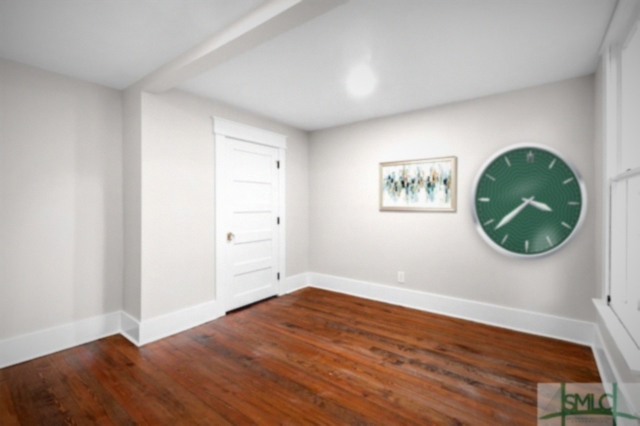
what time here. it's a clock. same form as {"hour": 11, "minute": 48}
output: {"hour": 3, "minute": 38}
